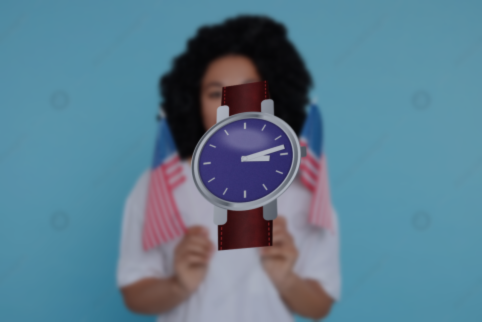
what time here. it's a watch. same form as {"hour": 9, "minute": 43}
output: {"hour": 3, "minute": 13}
